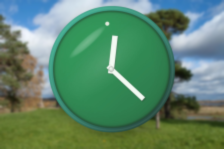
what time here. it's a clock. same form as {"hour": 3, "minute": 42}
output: {"hour": 12, "minute": 23}
